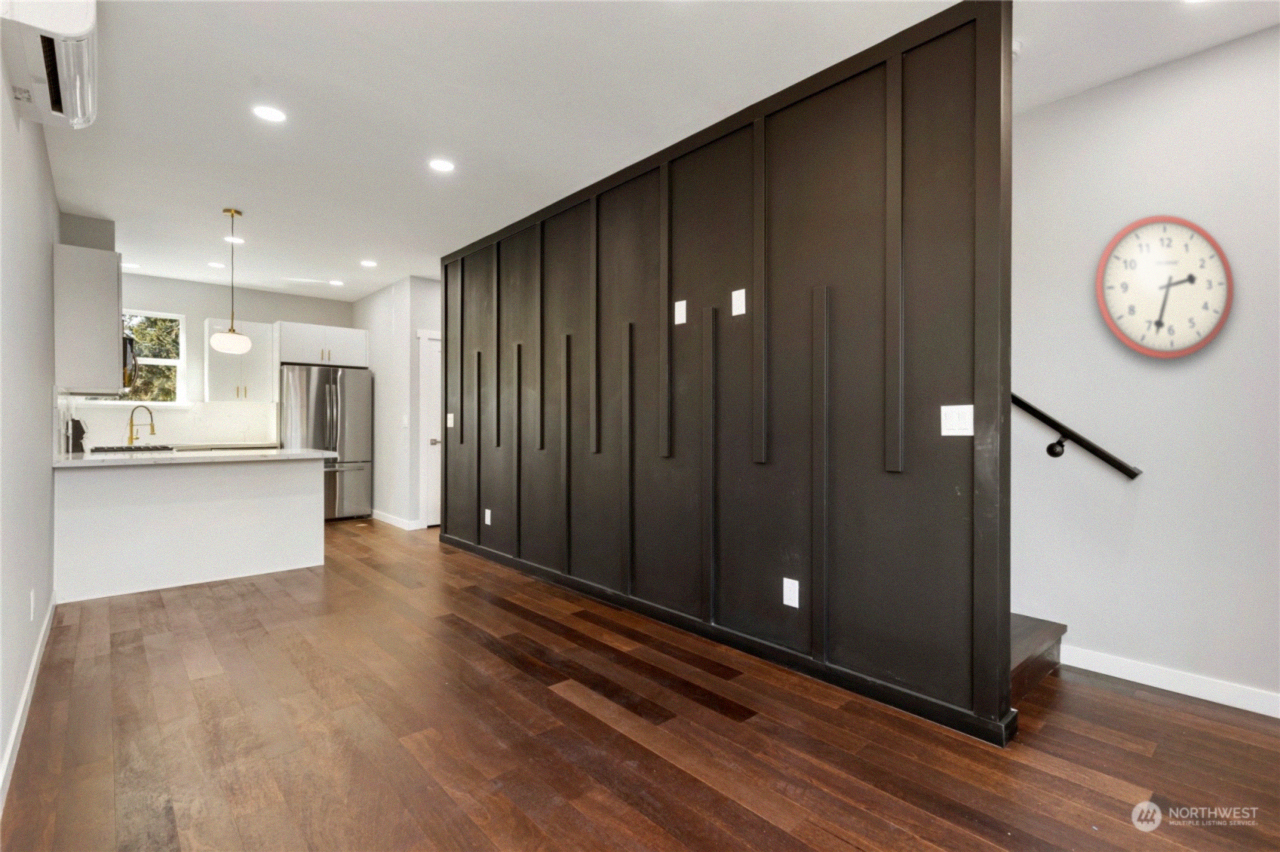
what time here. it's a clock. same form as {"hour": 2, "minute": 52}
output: {"hour": 2, "minute": 33}
